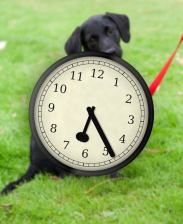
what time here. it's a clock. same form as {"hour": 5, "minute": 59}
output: {"hour": 6, "minute": 24}
